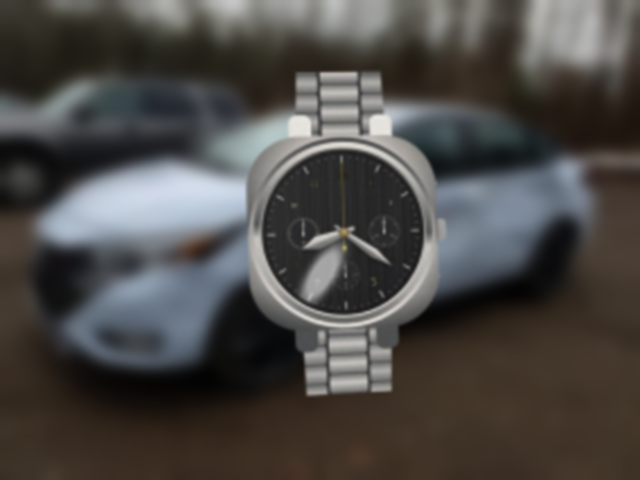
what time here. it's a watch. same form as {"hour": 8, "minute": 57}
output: {"hour": 8, "minute": 21}
